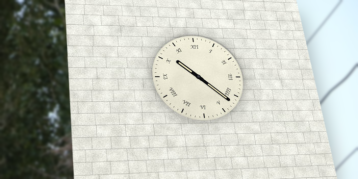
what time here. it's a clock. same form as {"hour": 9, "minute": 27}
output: {"hour": 10, "minute": 22}
